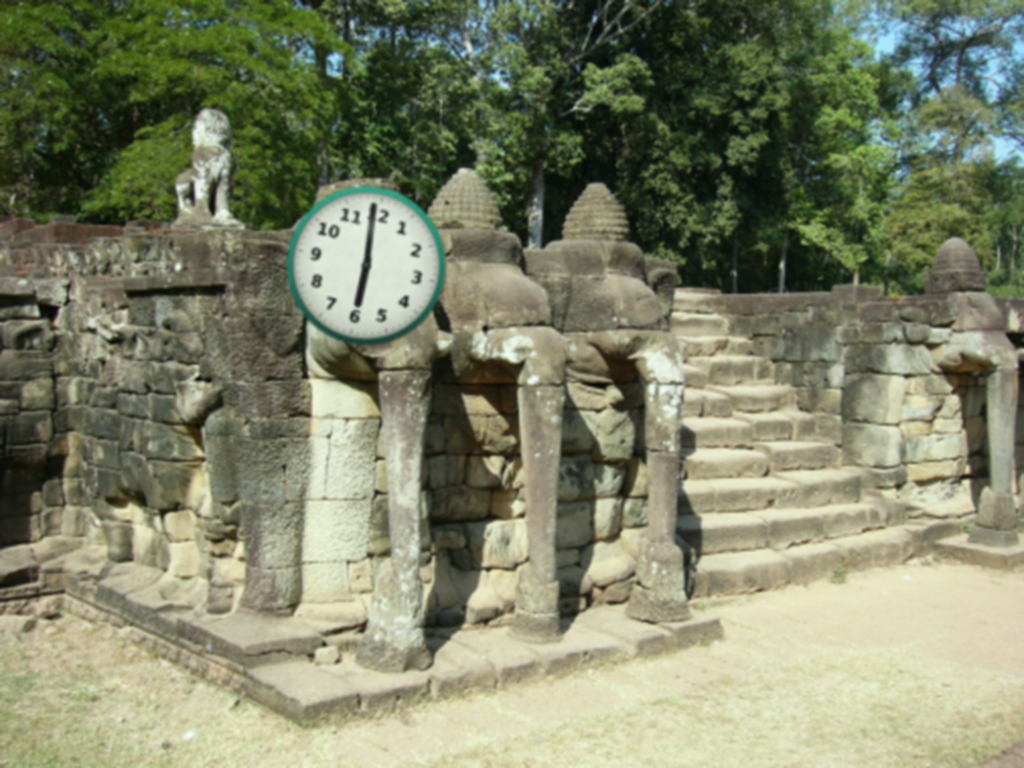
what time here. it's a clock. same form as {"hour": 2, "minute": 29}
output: {"hour": 5, "minute": 59}
